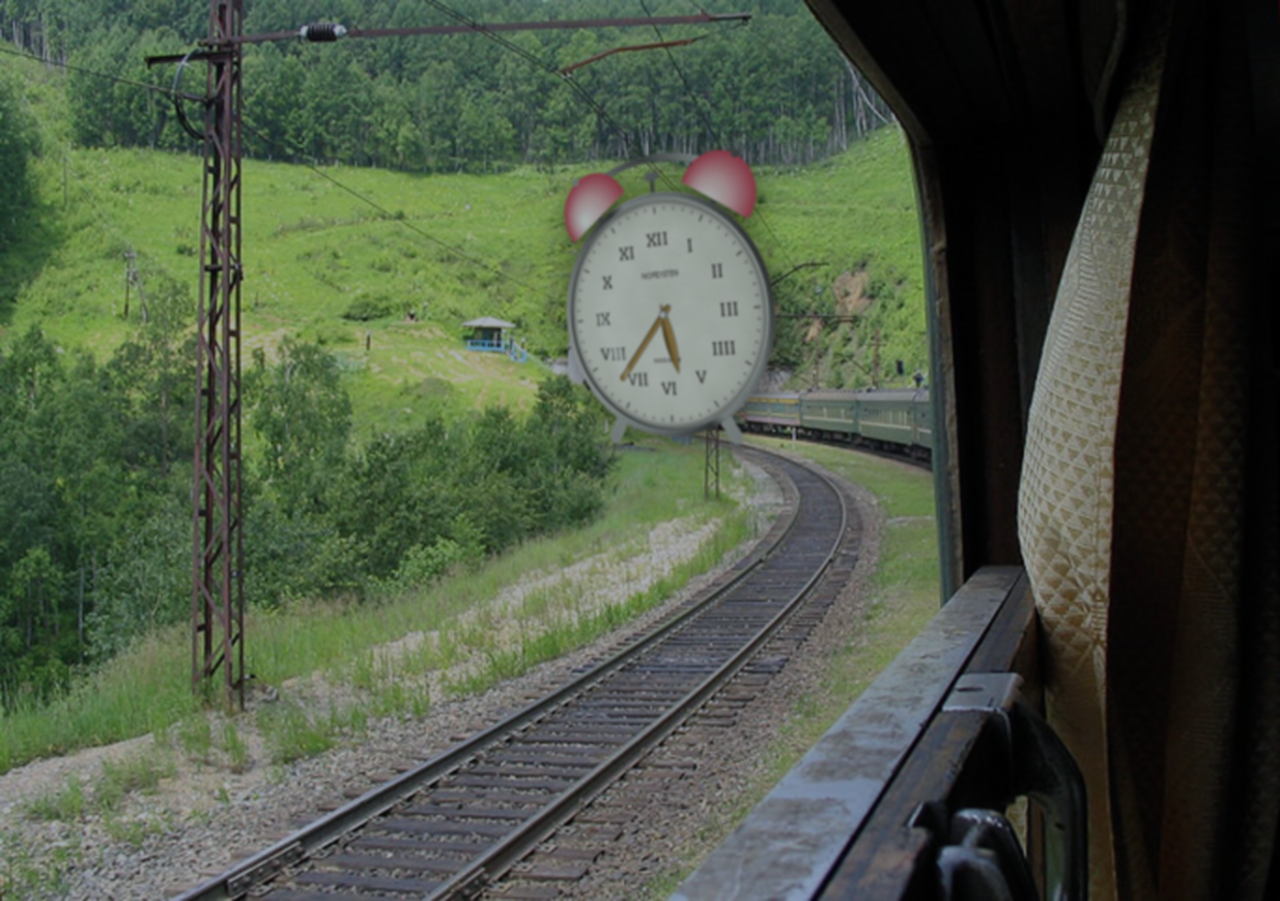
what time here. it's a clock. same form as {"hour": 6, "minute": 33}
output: {"hour": 5, "minute": 37}
